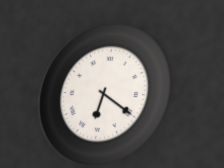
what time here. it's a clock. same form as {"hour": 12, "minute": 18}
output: {"hour": 6, "minute": 20}
